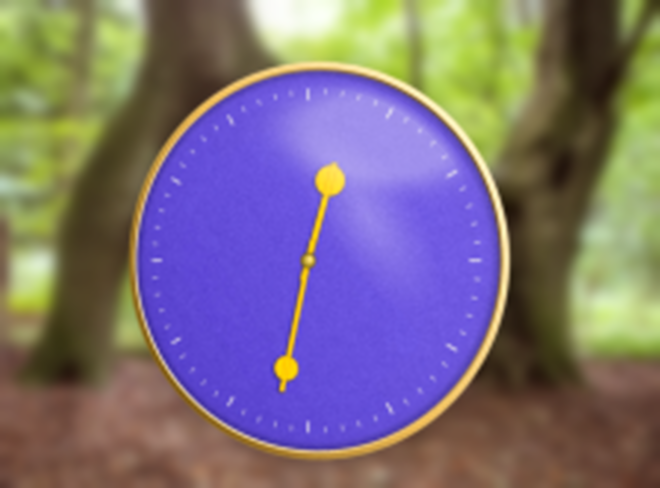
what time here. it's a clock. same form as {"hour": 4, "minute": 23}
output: {"hour": 12, "minute": 32}
